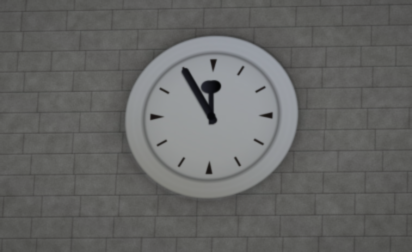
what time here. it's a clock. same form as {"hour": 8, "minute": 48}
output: {"hour": 11, "minute": 55}
